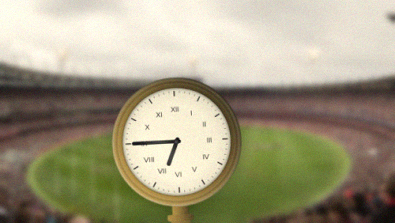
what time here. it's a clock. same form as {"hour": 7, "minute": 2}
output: {"hour": 6, "minute": 45}
